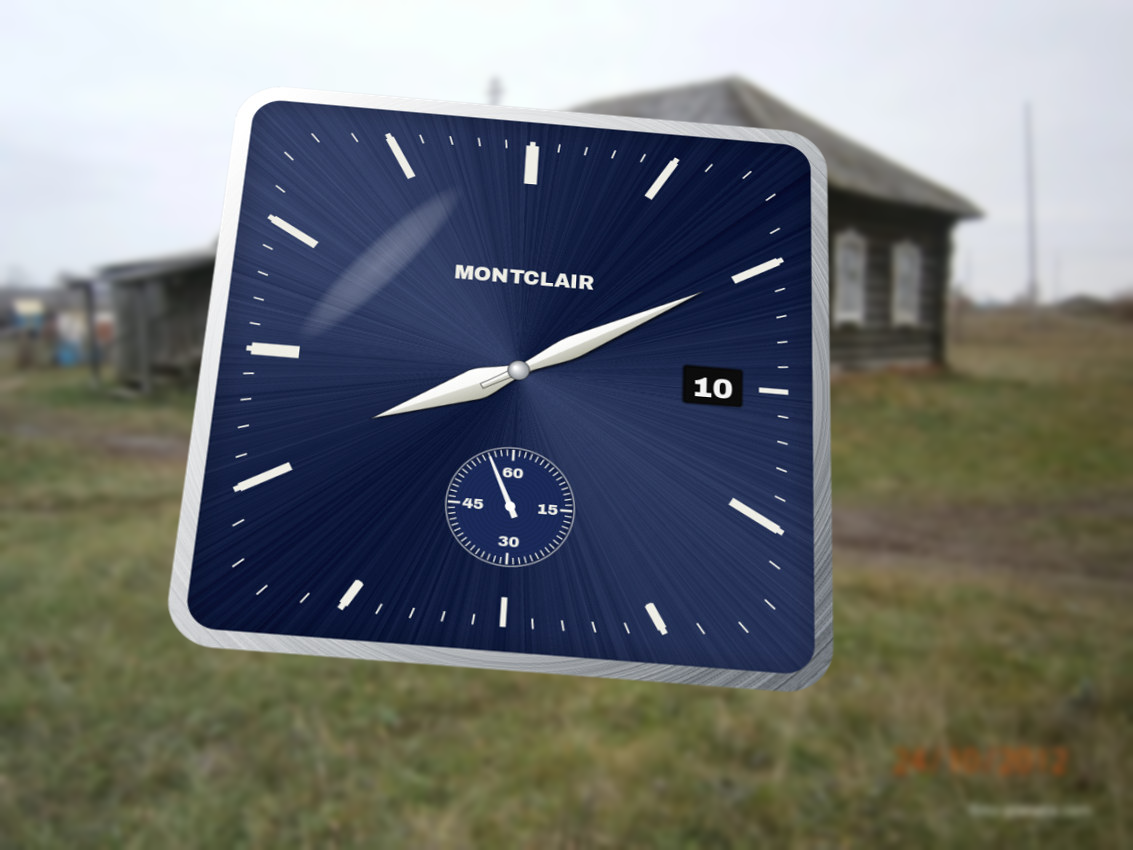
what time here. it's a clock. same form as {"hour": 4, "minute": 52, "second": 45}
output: {"hour": 8, "minute": 9, "second": 56}
